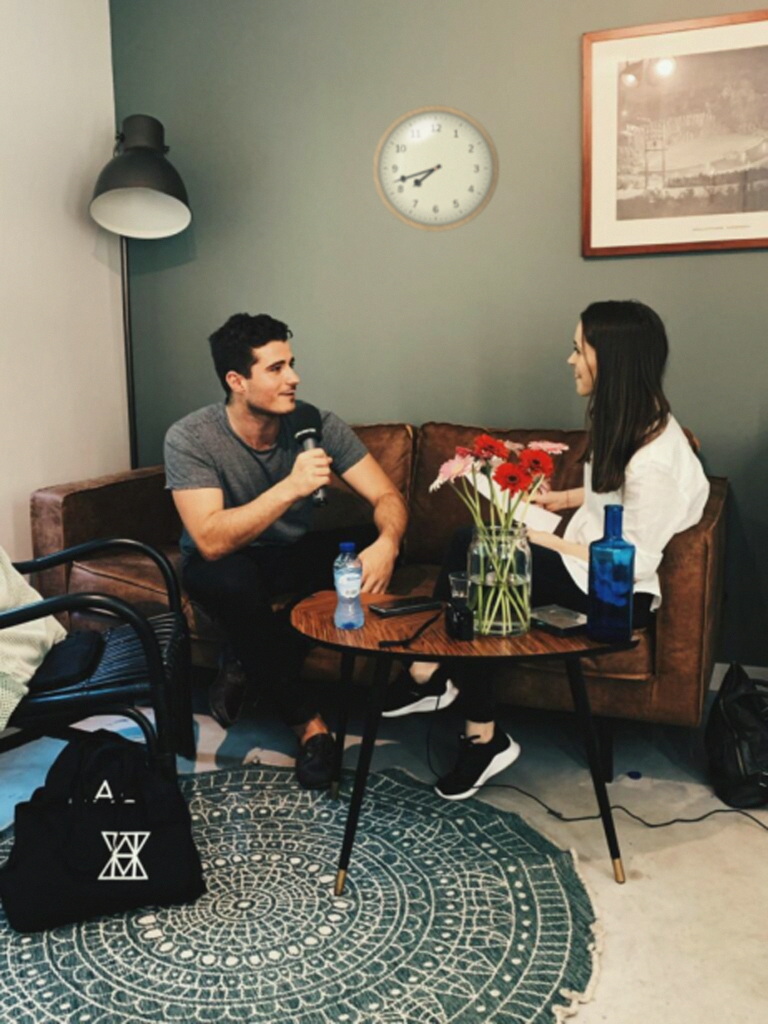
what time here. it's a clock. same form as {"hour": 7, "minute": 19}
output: {"hour": 7, "minute": 42}
